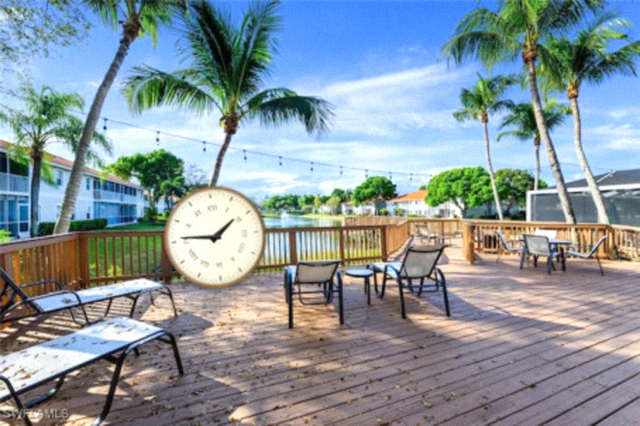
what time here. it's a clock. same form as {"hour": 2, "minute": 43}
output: {"hour": 1, "minute": 46}
